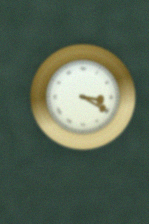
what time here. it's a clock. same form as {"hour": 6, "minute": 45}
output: {"hour": 3, "minute": 20}
